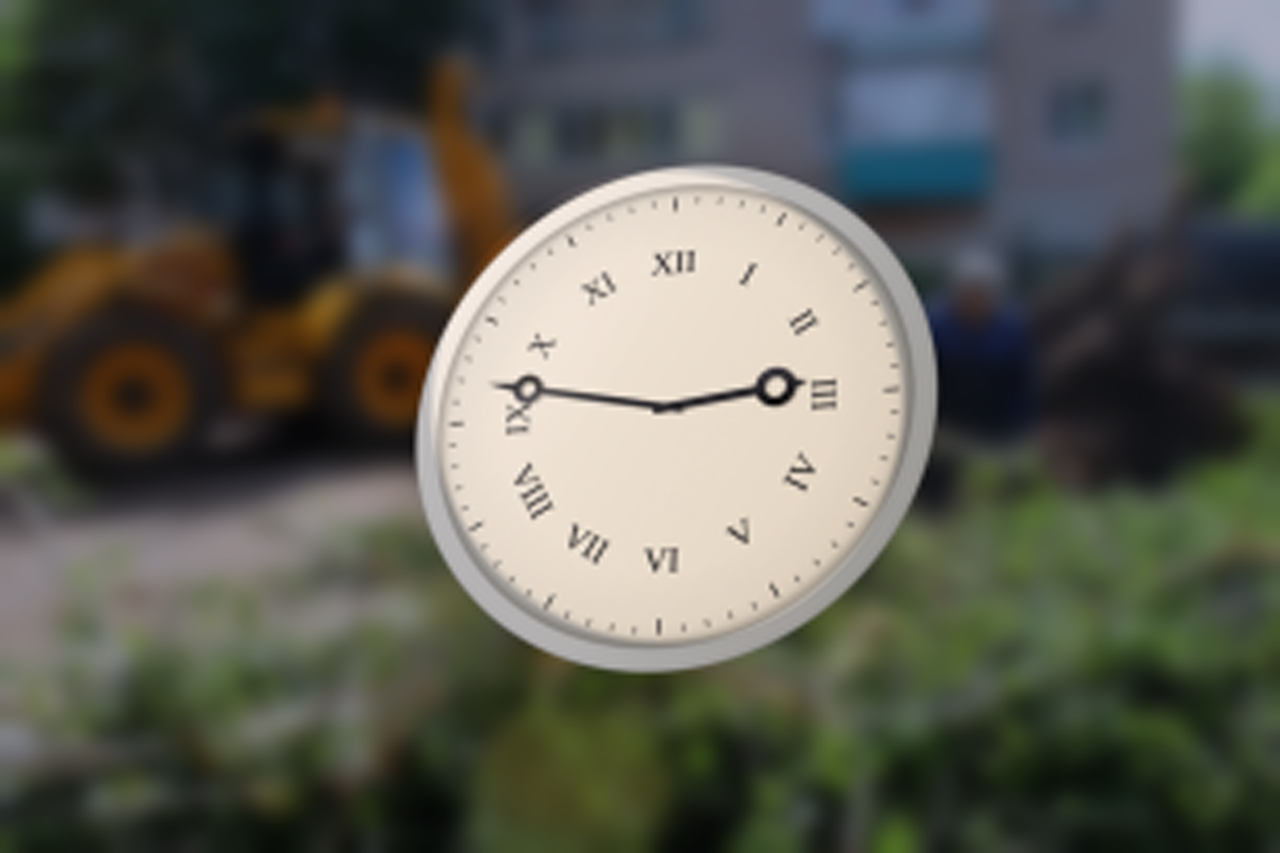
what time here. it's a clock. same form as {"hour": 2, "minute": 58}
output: {"hour": 2, "minute": 47}
